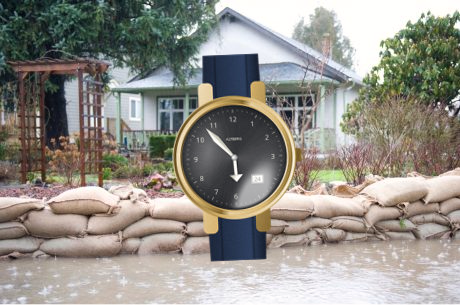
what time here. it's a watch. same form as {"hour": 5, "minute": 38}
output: {"hour": 5, "minute": 53}
